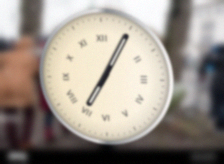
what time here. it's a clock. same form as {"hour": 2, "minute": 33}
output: {"hour": 7, "minute": 5}
